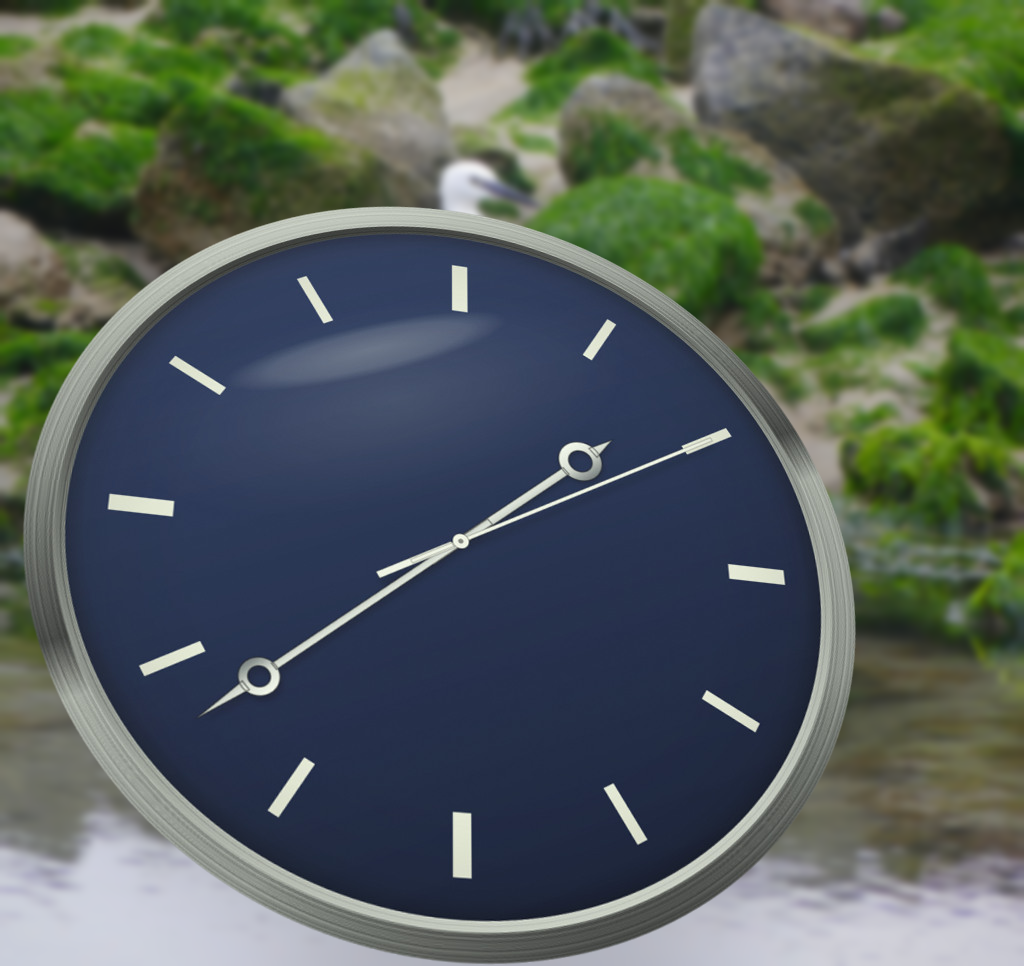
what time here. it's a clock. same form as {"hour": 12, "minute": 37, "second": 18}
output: {"hour": 1, "minute": 38, "second": 10}
